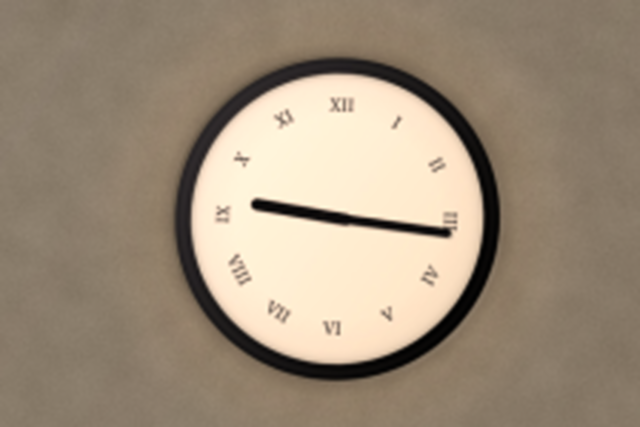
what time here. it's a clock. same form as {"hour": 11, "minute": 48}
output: {"hour": 9, "minute": 16}
